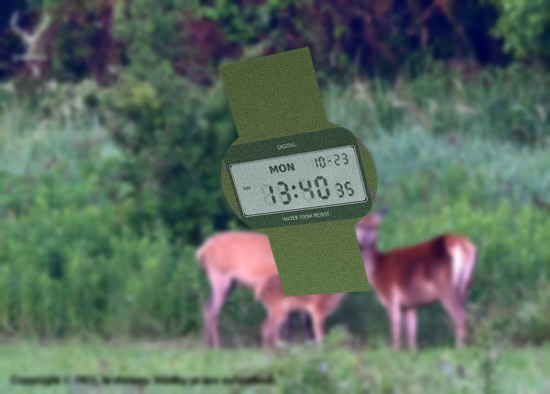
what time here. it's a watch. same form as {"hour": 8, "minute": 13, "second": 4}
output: {"hour": 13, "minute": 40, "second": 35}
